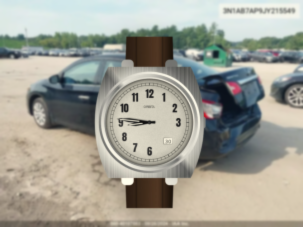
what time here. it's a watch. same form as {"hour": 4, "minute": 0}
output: {"hour": 8, "minute": 46}
